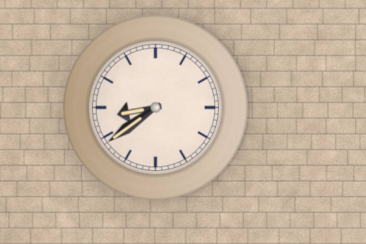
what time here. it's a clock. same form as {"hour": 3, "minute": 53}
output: {"hour": 8, "minute": 39}
